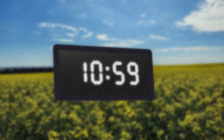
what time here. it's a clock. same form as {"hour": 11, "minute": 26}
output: {"hour": 10, "minute": 59}
